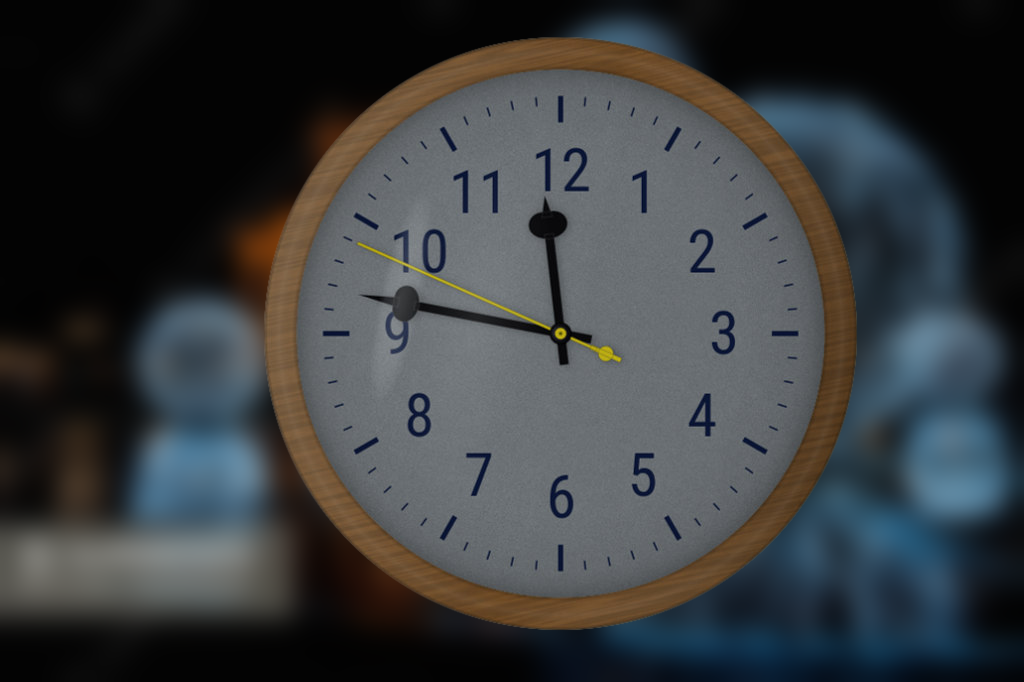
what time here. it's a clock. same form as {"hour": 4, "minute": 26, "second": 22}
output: {"hour": 11, "minute": 46, "second": 49}
